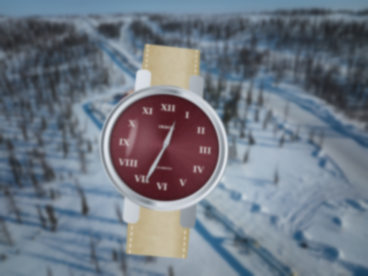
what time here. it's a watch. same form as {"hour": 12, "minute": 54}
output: {"hour": 12, "minute": 34}
